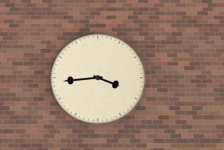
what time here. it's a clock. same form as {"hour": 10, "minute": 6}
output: {"hour": 3, "minute": 44}
